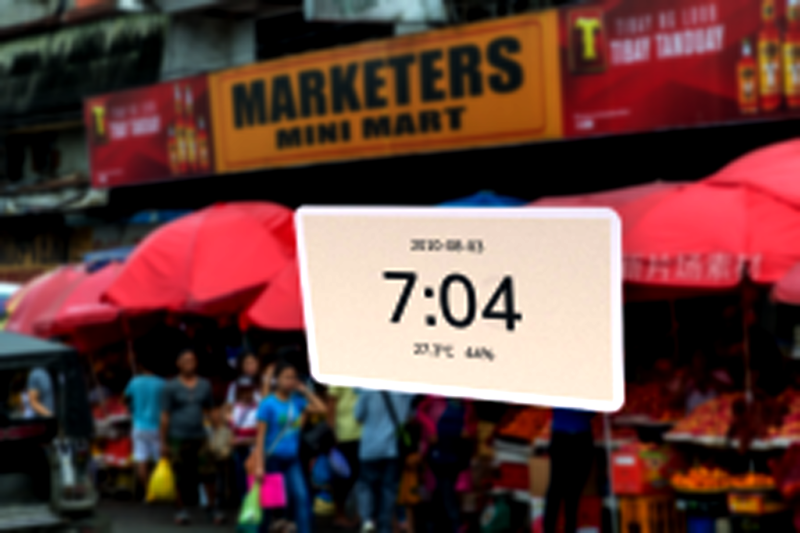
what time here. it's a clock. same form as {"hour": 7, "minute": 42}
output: {"hour": 7, "minute": 4}
